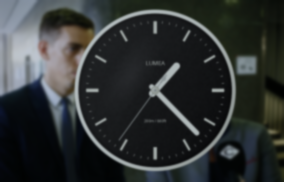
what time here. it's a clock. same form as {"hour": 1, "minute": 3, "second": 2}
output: {"hour": 1, "minute": 22, "second": 36}
